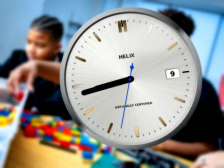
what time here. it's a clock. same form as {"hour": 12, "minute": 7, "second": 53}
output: {"hour": 8, "minute": 43, "second": 33}
